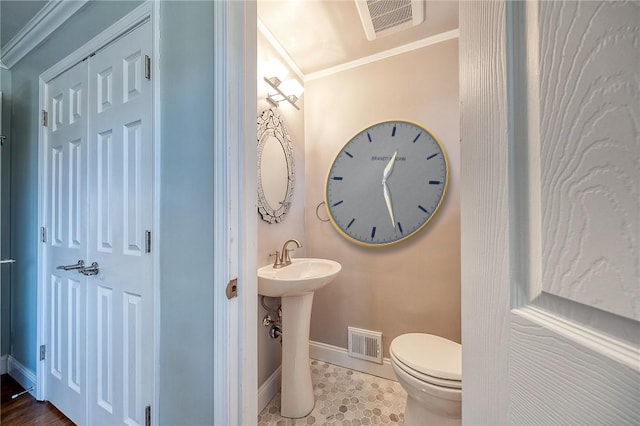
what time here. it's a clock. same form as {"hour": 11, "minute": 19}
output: {"hour": 12, "minute": 26}
